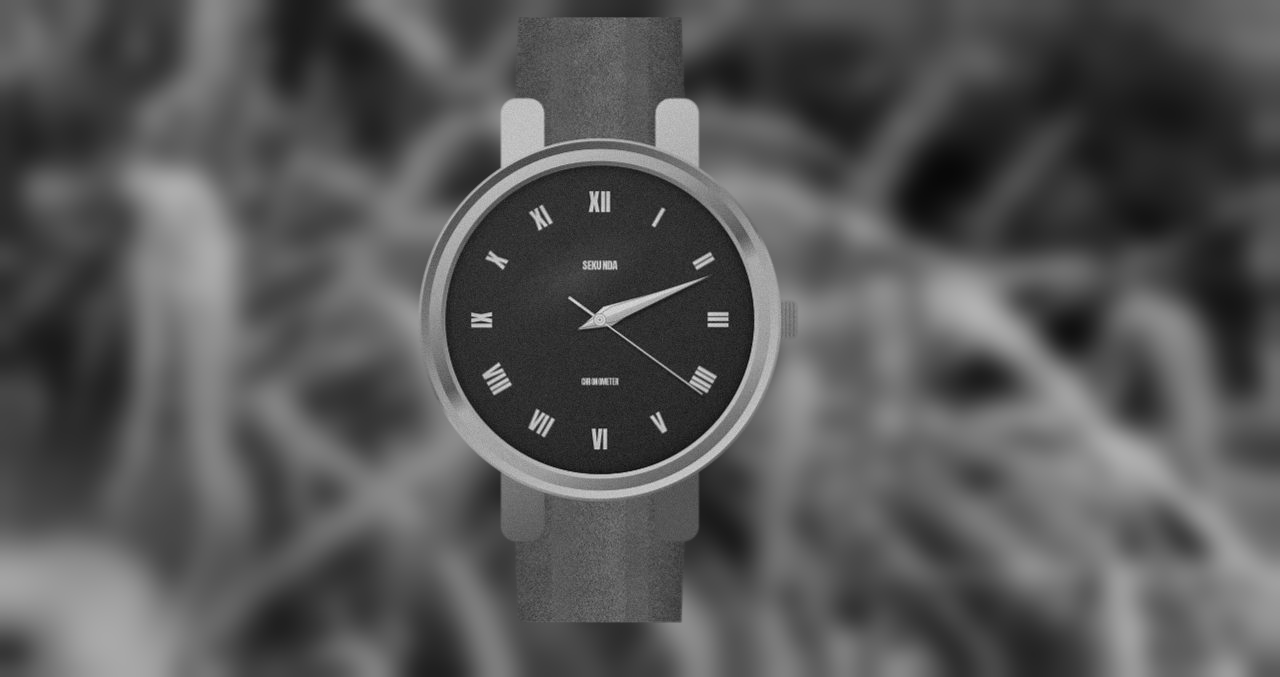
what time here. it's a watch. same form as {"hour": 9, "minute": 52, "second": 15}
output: {"hour": 2, "minute": 11, "second": 21}
